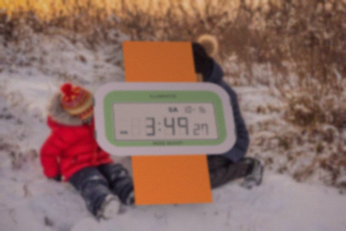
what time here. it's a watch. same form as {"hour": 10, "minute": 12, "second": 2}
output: {"hour": 3, "minute": 49, "second": 27}
